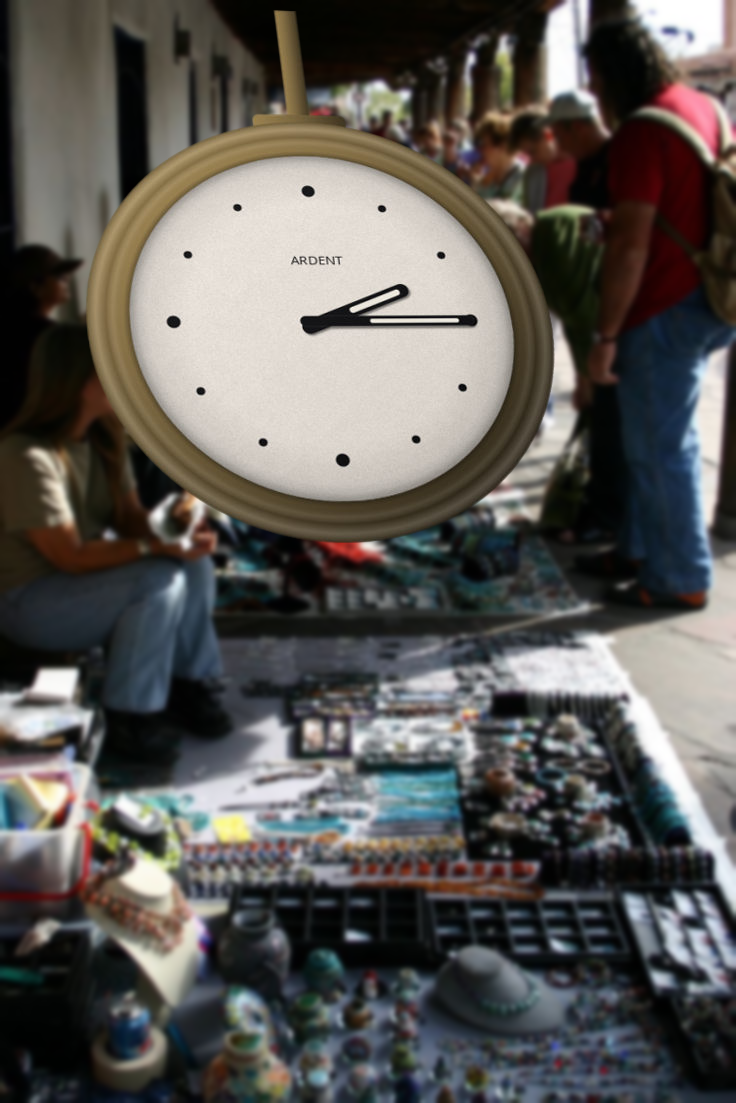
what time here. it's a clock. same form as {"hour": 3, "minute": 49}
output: {"hour": 2, "minute": 15}
